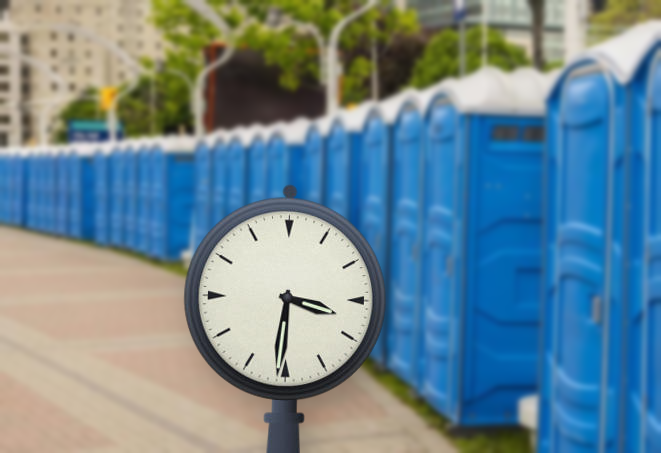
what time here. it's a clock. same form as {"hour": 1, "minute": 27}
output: {"hour": 3, "minute": 31}
